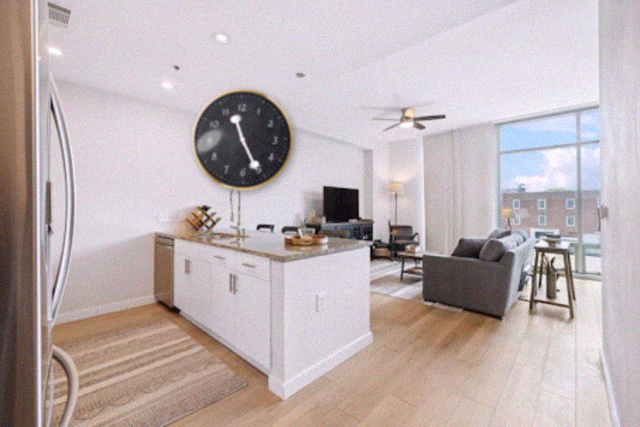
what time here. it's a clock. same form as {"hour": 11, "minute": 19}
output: {"hour": 11, "minute": 26}
